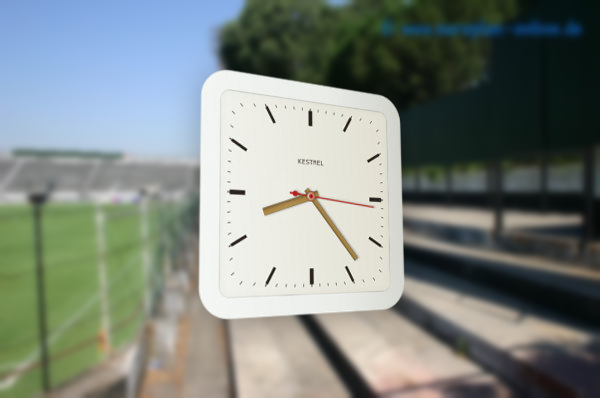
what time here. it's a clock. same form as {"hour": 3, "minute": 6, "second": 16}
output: {"hour": 8, "minute": 23, "second": 16}
